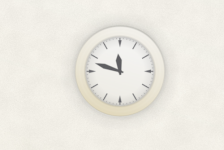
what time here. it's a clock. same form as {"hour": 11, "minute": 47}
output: {"hour": 11, "minute": 48}
